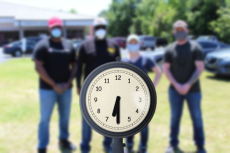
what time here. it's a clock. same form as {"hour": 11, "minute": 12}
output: {"hour": 6, "minute": 30}
